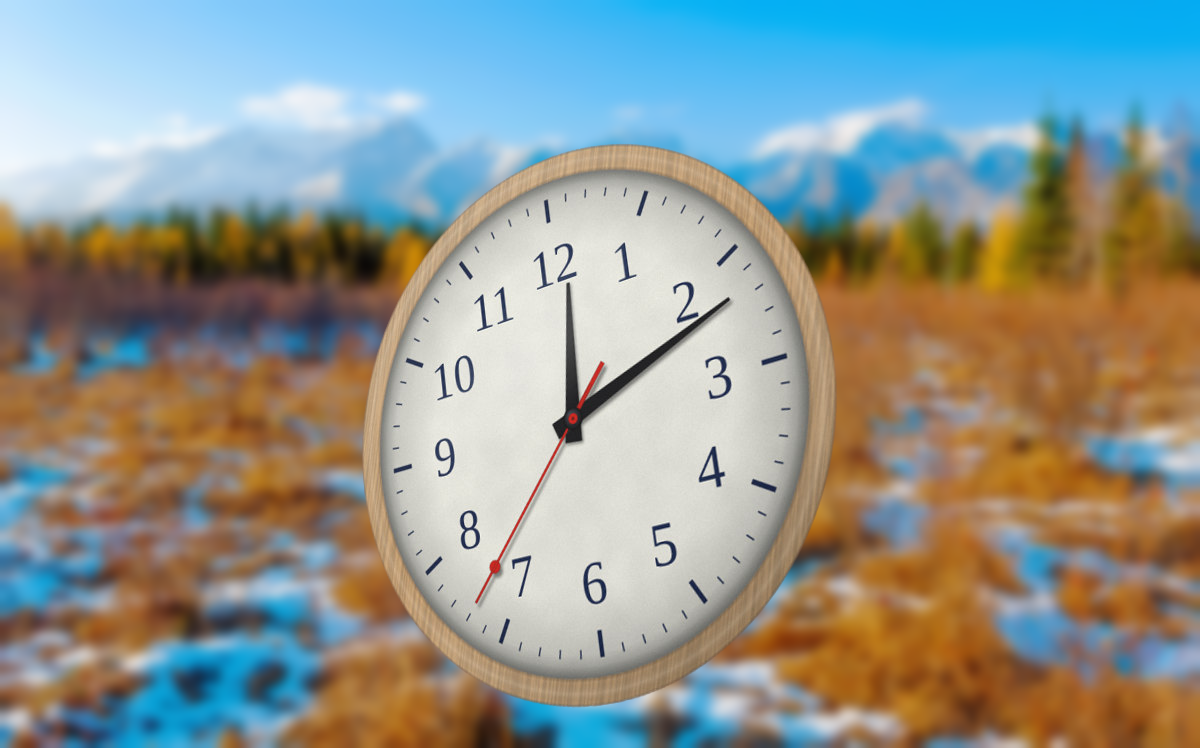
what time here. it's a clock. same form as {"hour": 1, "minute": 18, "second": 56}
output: {"hour": 12, "minute": 11, "second": 37}
